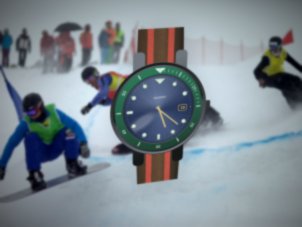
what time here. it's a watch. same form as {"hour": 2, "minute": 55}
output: {"hour": 5, "minute": 22}
